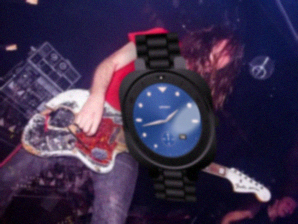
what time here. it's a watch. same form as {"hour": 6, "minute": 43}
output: {"hour": 1, "minute": 43}
